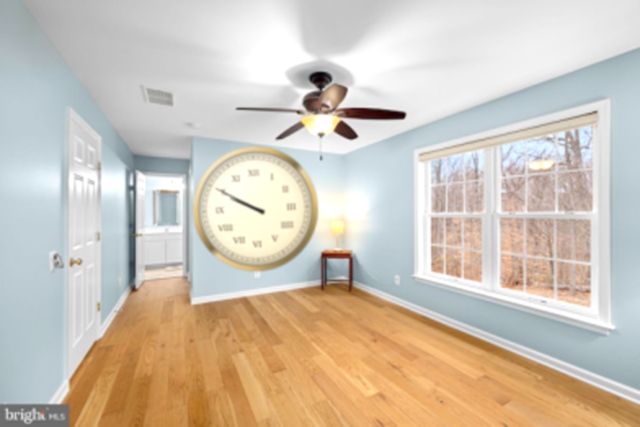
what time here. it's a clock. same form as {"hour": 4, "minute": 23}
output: {"hour": 9, "minute": 50}
